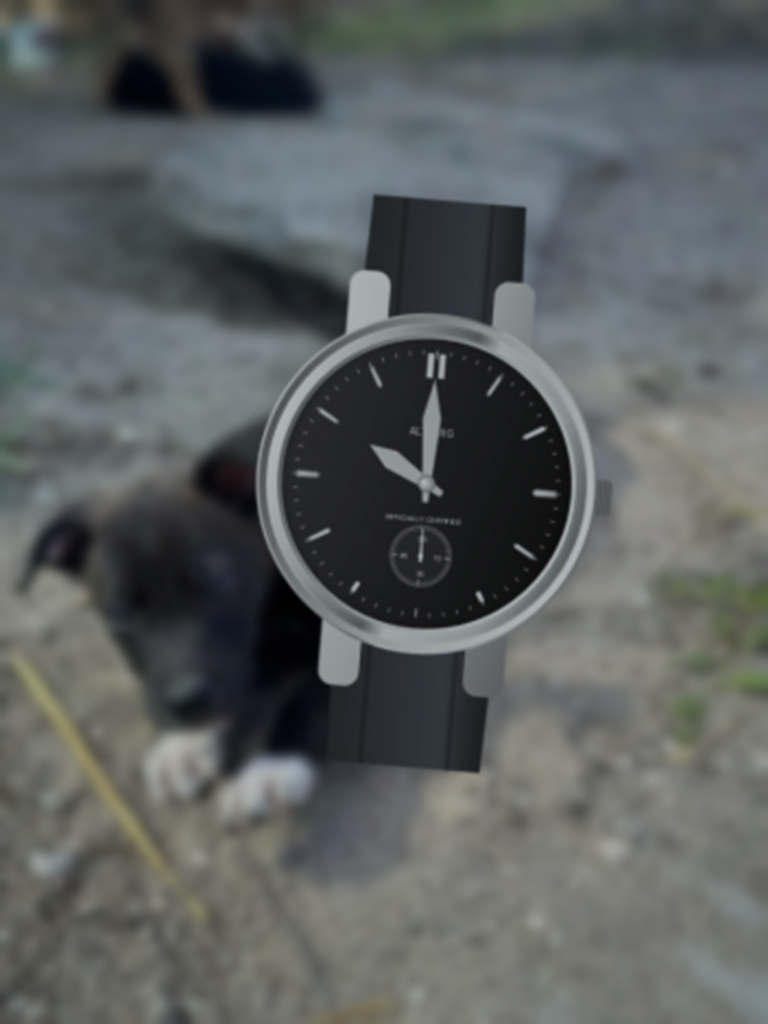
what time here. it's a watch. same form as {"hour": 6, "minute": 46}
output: {"hour": 10, "minute": 0}
